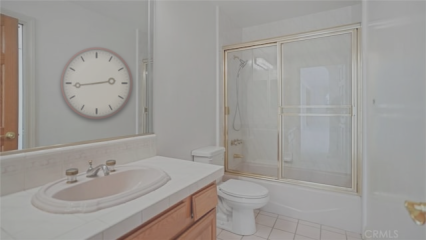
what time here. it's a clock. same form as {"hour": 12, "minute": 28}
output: {"hour": 2, "minute": 44}
